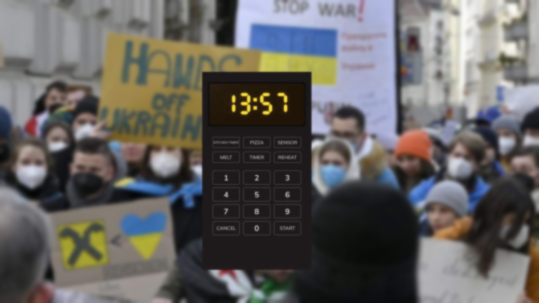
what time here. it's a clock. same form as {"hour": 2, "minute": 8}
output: {"hour": 13, "minute": 57}
